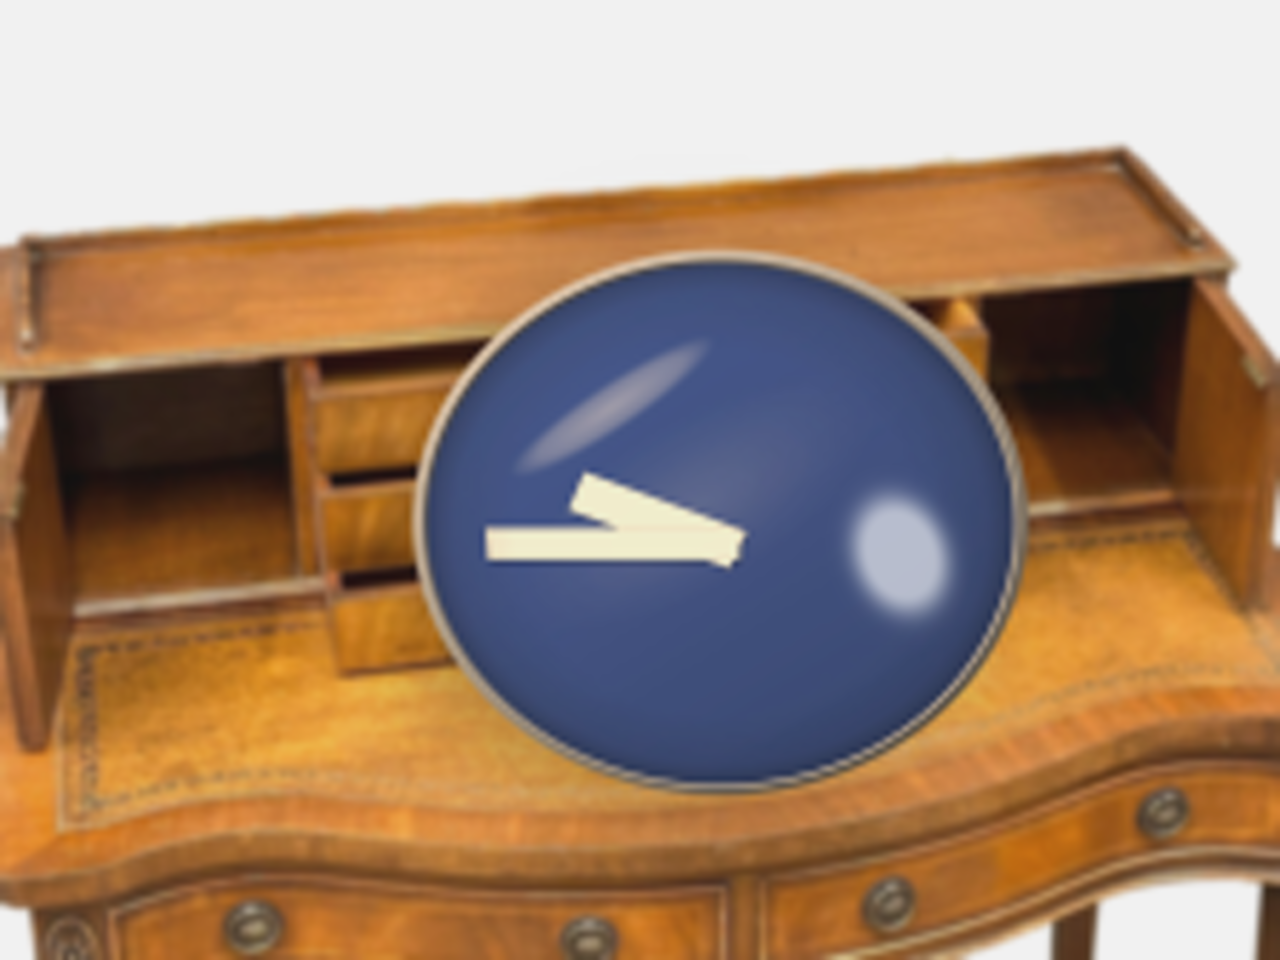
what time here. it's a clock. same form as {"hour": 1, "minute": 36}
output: {"hour": 9, "minute": 45}
